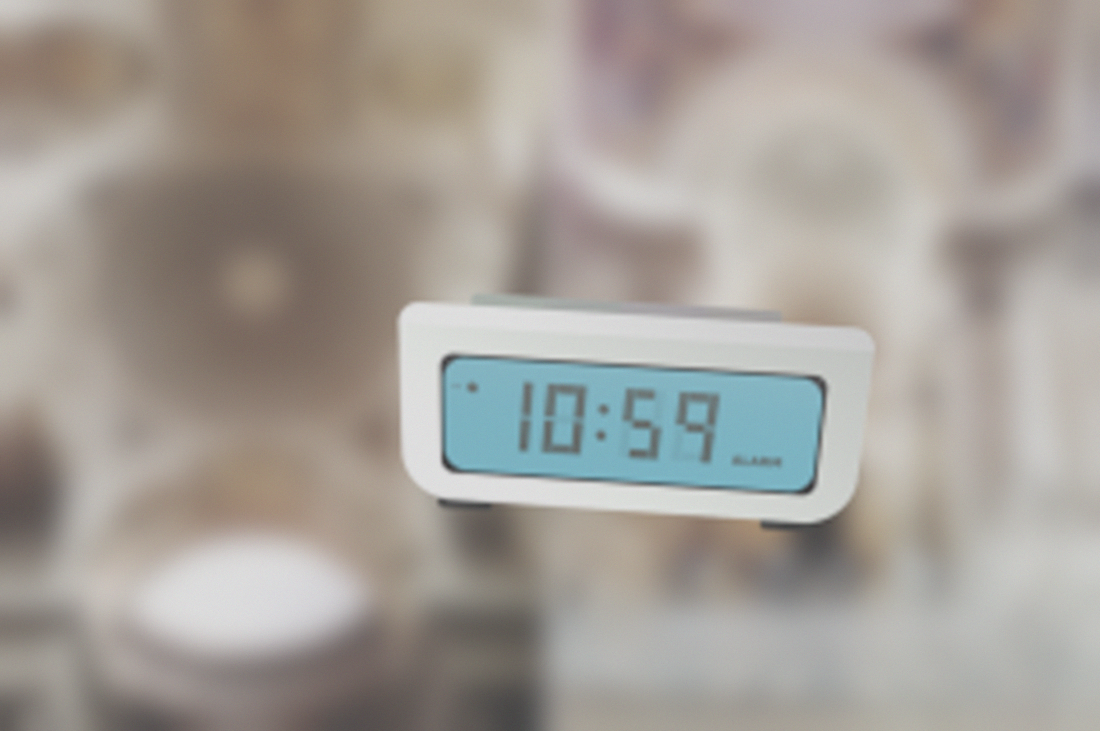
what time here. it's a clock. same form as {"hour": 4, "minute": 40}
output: {"hour": 10, "minute": 59}
